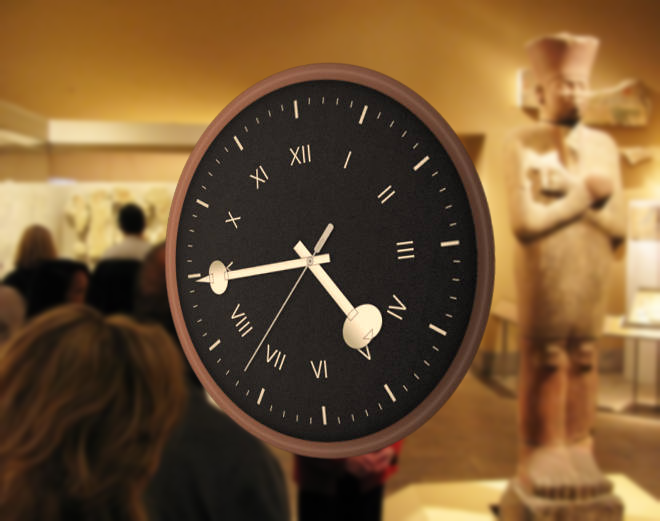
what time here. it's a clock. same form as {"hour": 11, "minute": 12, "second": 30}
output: {"hour": 4, "minute": 44, "second": 37}
